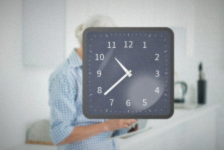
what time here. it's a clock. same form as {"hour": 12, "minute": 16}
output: {"hour": 10, "minute": 38}
